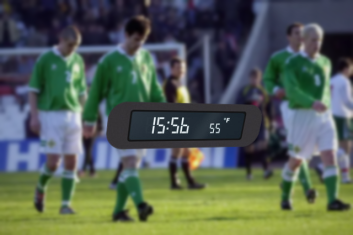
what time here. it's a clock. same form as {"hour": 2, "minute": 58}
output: {"hour": 15, "minute": 56}
